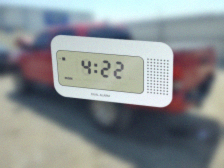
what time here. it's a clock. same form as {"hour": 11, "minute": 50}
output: {"hour": 4, "minute": 22}
